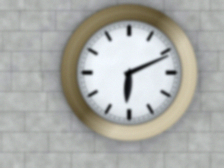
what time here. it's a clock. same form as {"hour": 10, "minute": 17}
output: {"hour": 6, "minute": 11}
